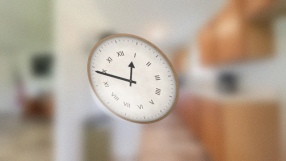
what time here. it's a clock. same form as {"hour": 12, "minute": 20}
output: {"hour": 12, "minute": 49}
